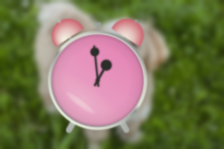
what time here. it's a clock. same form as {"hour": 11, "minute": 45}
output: {"hour": 12, "minute": 59}
